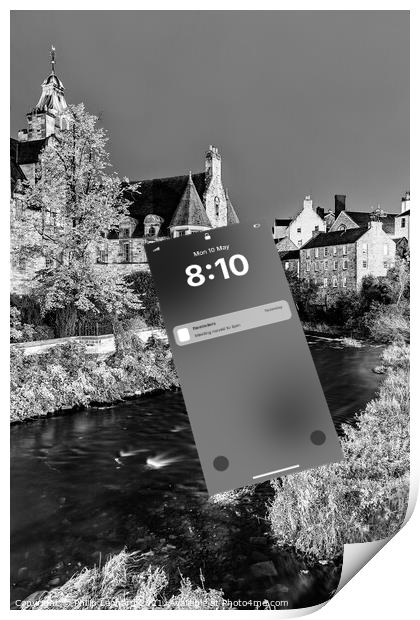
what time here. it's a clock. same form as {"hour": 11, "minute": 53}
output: {"hour": 8, "minute": 10}
